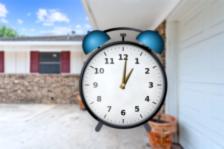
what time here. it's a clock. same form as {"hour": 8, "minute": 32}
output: {"hour": 1, "minute": 1}
